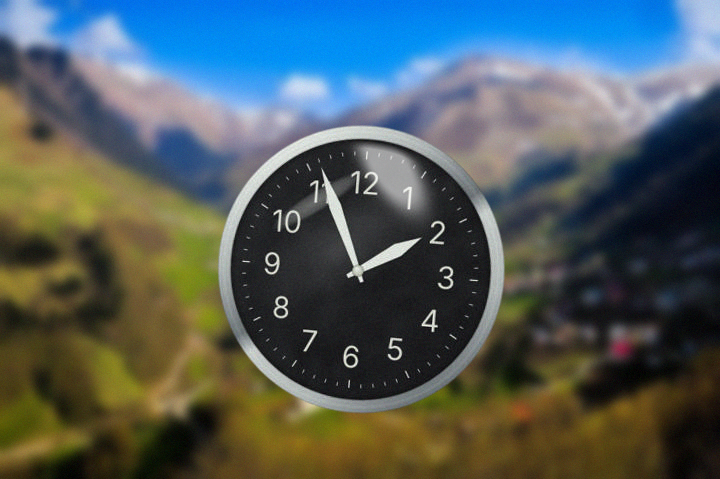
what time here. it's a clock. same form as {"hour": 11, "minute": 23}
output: {"hour": 1, "minute": 56}
